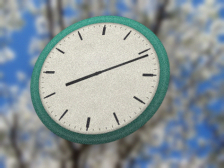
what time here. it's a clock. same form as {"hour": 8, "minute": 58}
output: {"hour": 8, "minute": 11}
